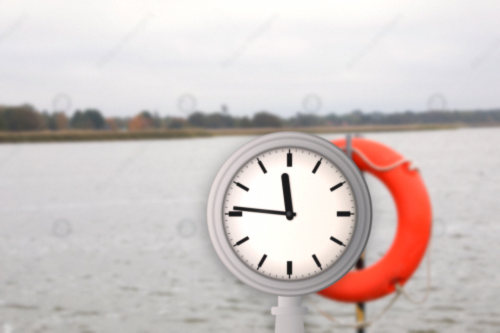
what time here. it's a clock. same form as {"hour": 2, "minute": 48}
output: {"hour": 11, "minute": 46}
